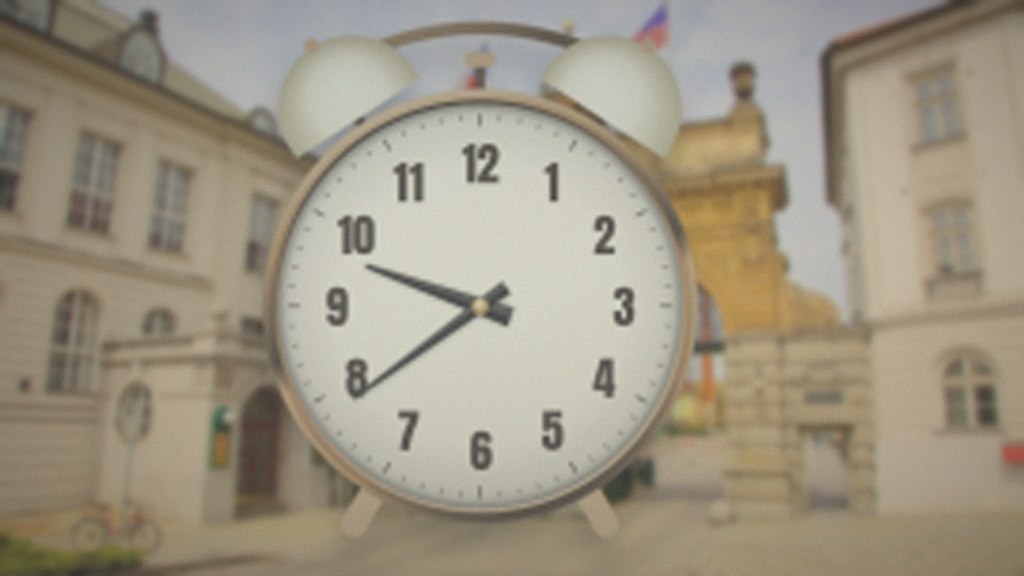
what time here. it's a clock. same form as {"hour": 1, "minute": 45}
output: {"hour": 9, "minute": 39}
